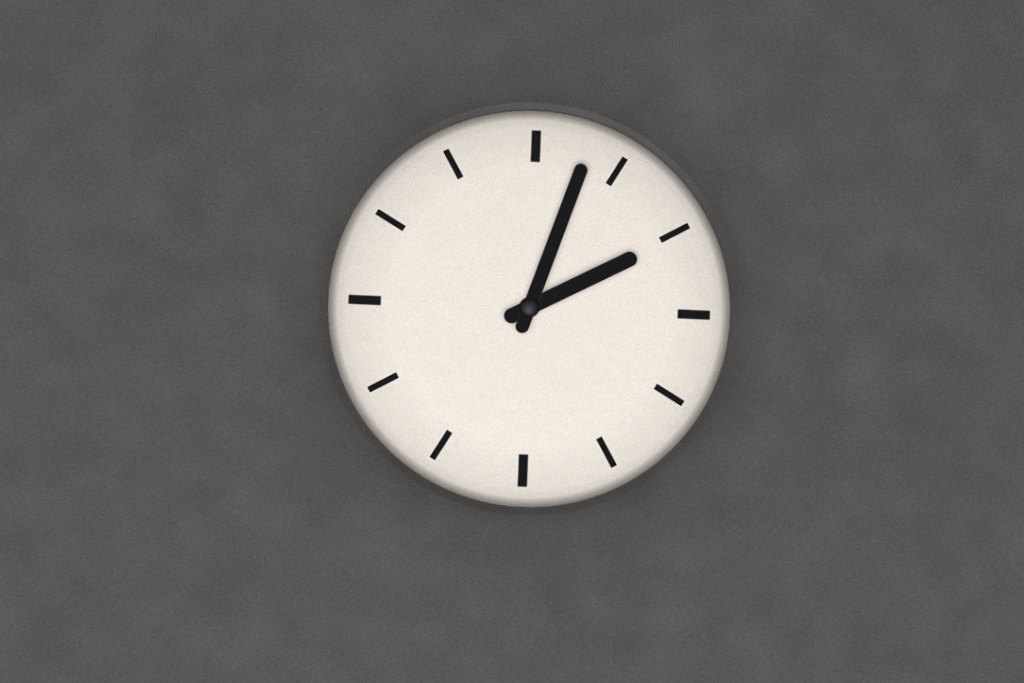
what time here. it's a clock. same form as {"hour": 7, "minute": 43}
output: {"hour": 2, "minute": 3}
